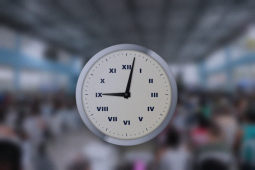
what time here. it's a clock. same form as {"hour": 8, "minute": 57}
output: {"hour": 9, "minute": 2}
